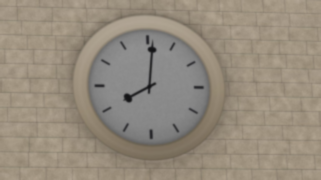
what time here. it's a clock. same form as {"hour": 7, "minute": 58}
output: {"hour": 8, "minute": 1}
